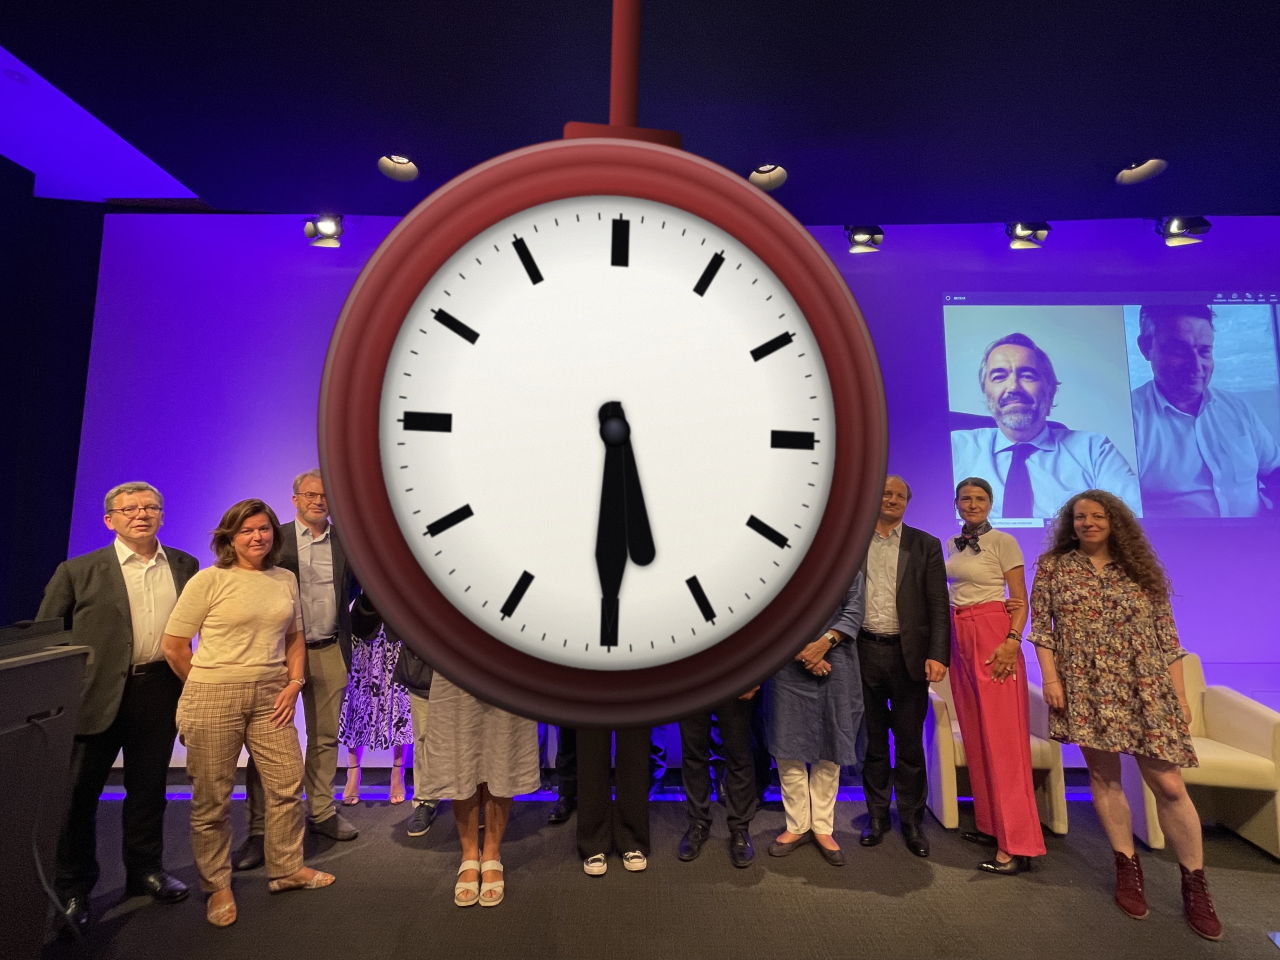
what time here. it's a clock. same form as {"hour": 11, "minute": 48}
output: {"hour": 5, "minute": 30}
